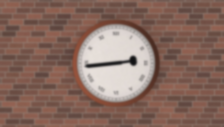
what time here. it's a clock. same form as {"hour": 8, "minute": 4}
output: {"hour": 2, "minute": 44}
